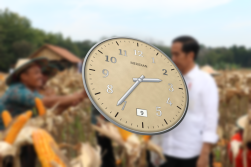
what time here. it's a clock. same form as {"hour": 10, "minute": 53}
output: {"hour": 2, "minute": 36}
